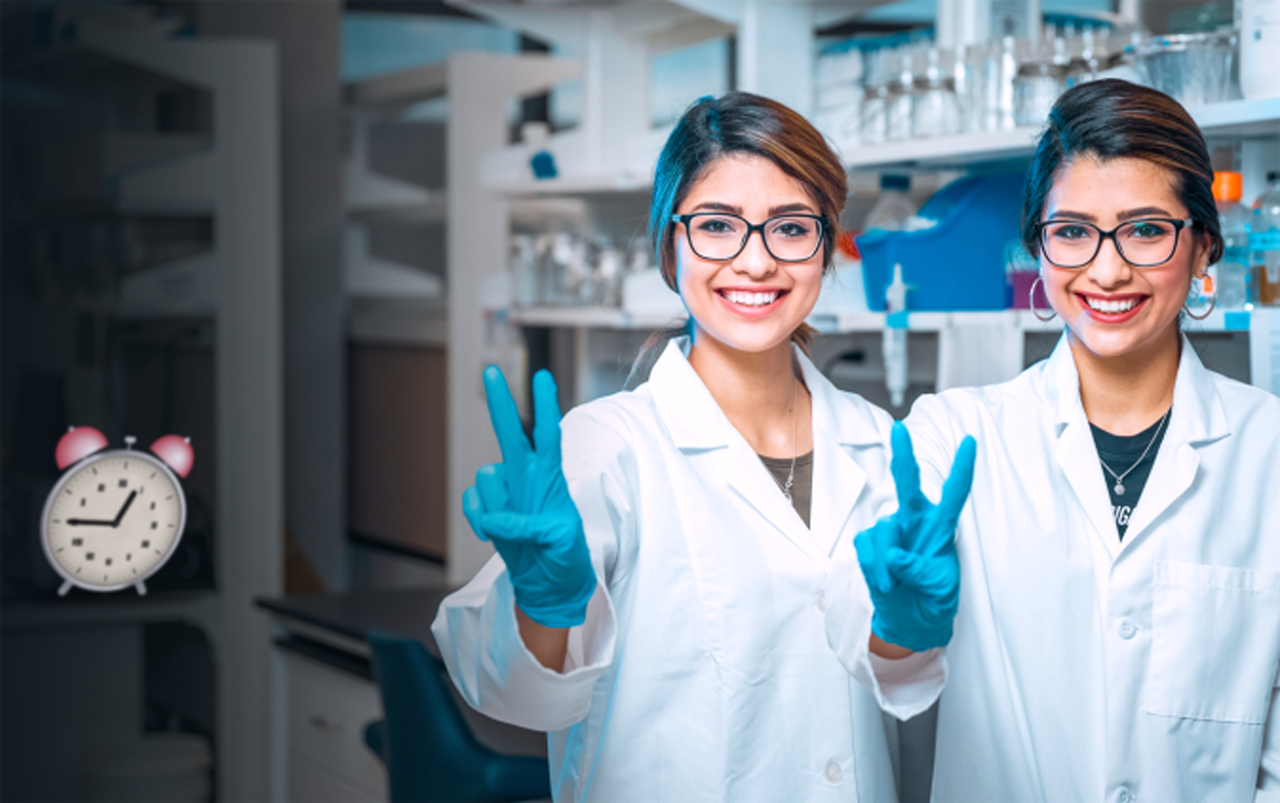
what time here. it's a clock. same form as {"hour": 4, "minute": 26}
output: {"hour": 12, "minute": 45}
